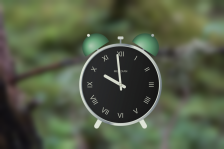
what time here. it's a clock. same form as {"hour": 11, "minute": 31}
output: {"hour": 9, "minute": 59}
